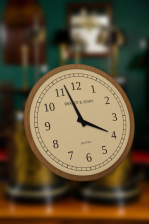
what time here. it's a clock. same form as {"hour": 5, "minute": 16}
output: {"hour": 3, "minute": 57}
